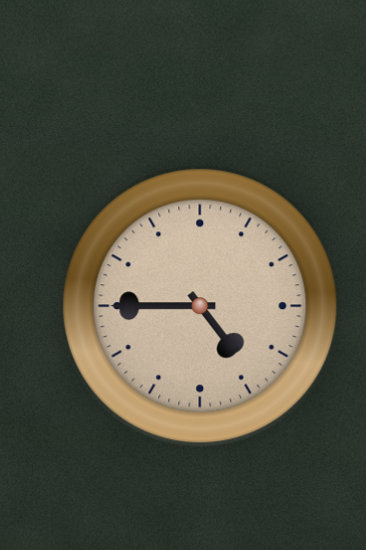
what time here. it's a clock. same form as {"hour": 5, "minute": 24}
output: {"hour": 4, "minute": 45}
